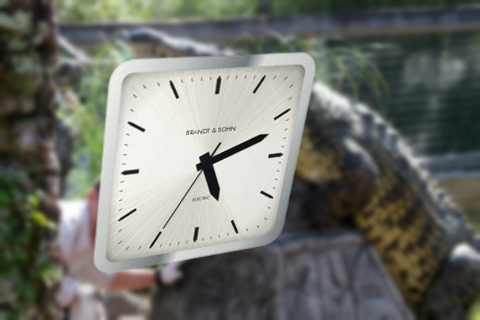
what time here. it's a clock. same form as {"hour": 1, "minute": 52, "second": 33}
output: {"hour": 5, "minute": 11, "second": 35}
